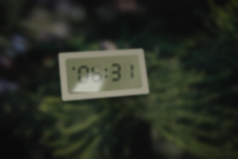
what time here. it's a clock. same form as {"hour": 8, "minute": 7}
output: {"hour": 6, "minute": 31}
